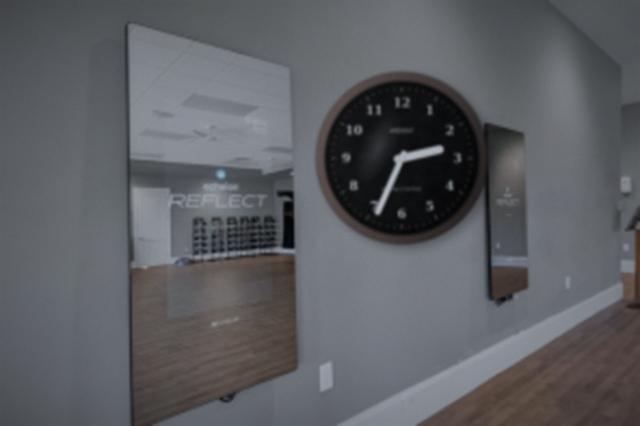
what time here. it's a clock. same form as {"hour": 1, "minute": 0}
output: {"hour": 2, "minute": 34}
